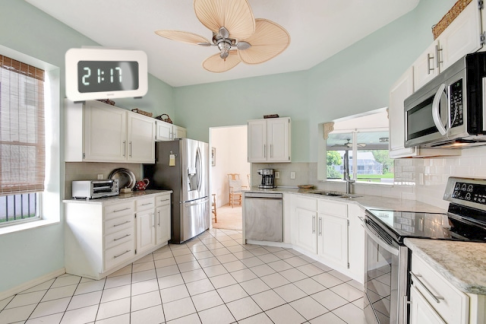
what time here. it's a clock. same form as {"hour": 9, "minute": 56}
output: {"hour": 21, "minute": 17}
